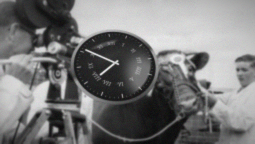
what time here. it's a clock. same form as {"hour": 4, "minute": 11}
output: {"hour": 7, "minute": 51}
